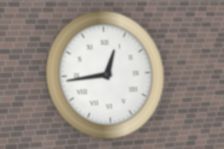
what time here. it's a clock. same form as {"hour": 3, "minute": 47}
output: {"hour": 12, "minute": 44}
